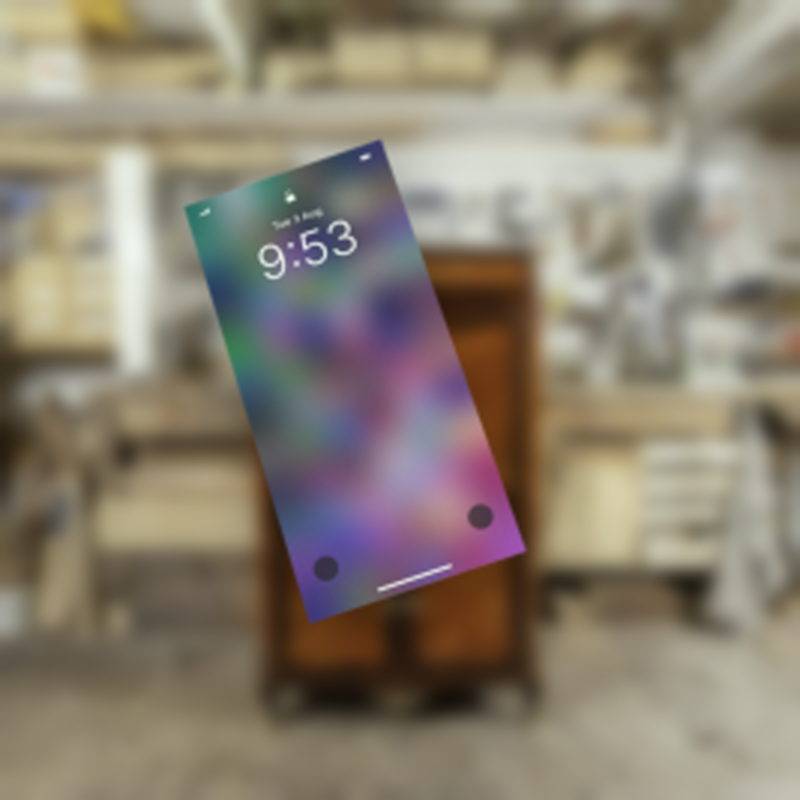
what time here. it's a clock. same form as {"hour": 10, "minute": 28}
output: {"hour": 9, "minute": 53}
